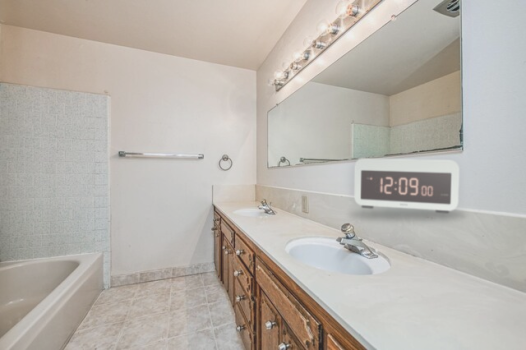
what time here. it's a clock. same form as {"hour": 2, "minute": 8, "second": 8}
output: {"hour": 12, "minute": 9, "second": 0}
